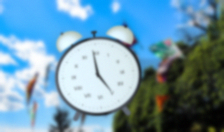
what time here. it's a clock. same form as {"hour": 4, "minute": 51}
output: {"hour": 4, "minute": 59}
